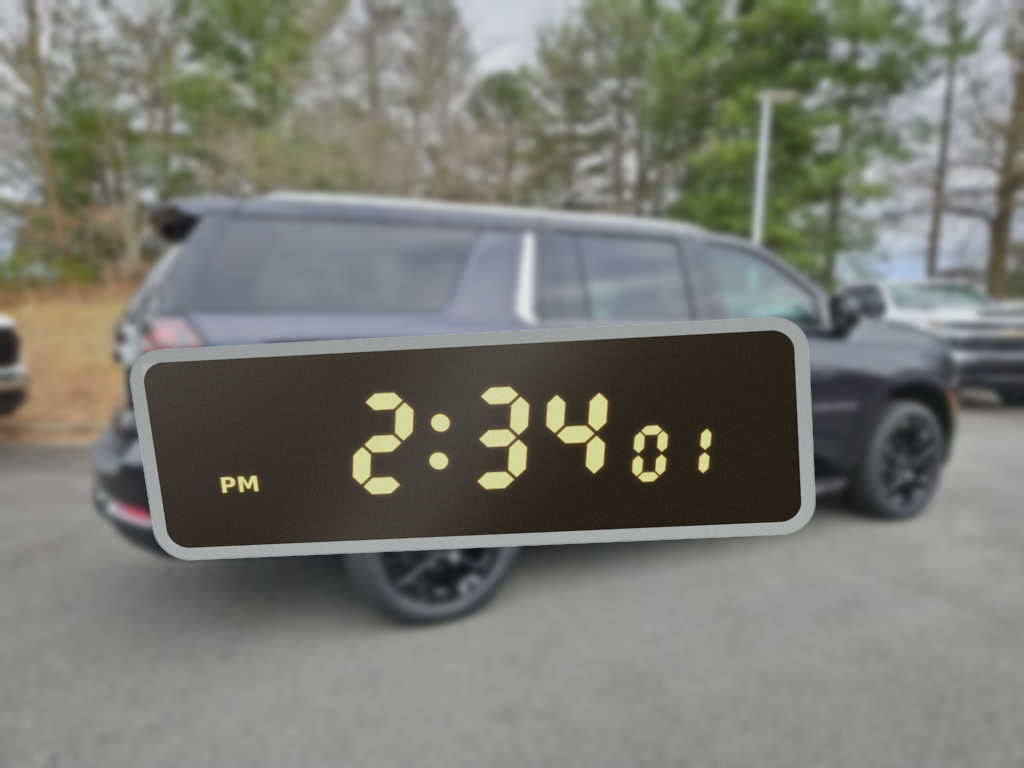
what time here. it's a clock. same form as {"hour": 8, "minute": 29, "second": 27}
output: {"hour": 2, "minute": 34, "second": 1}
